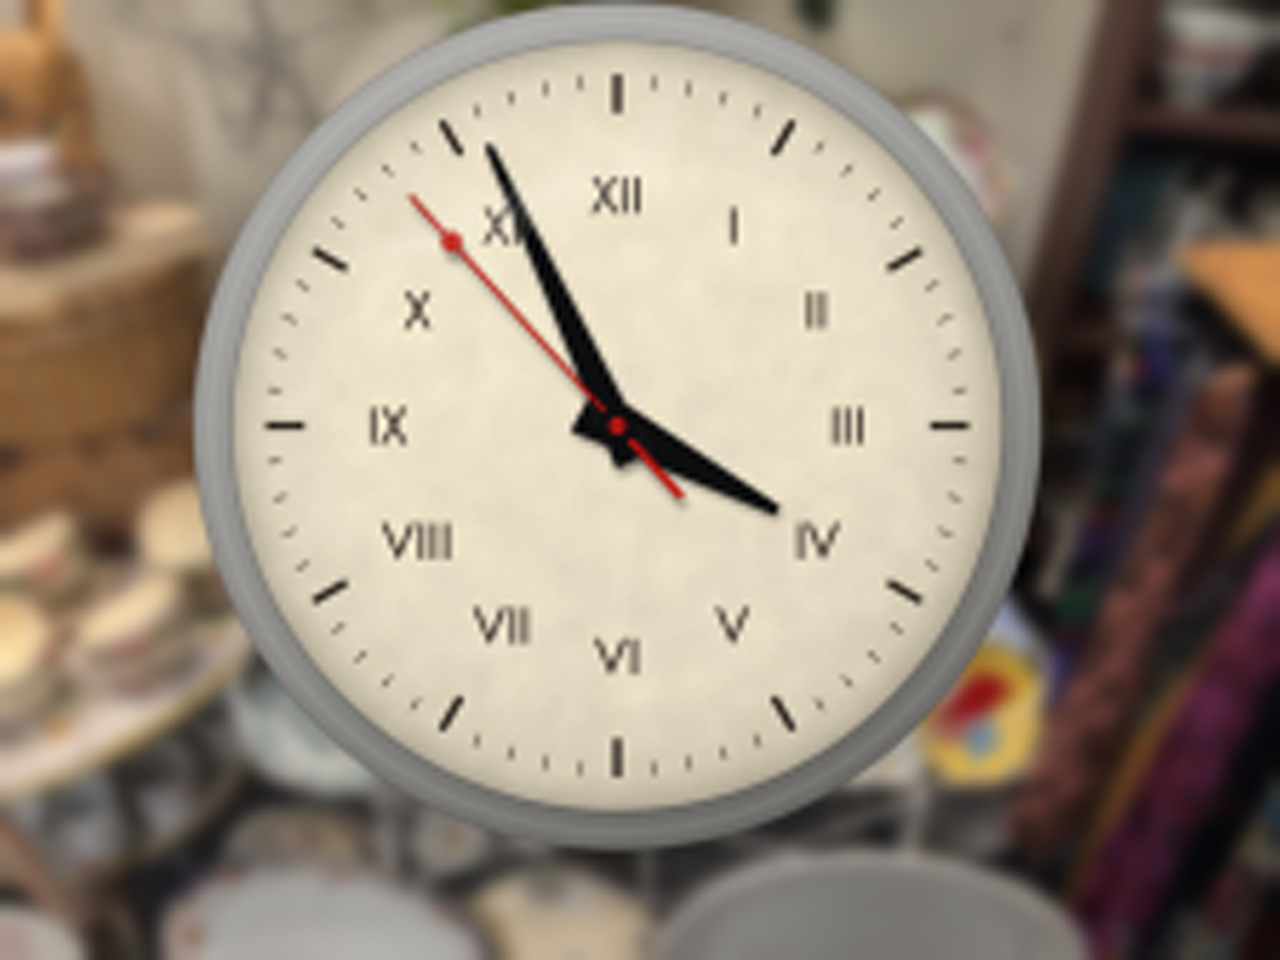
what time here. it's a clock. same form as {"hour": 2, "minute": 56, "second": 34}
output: {"hour": 3, "minute": 55, "second": 53}
